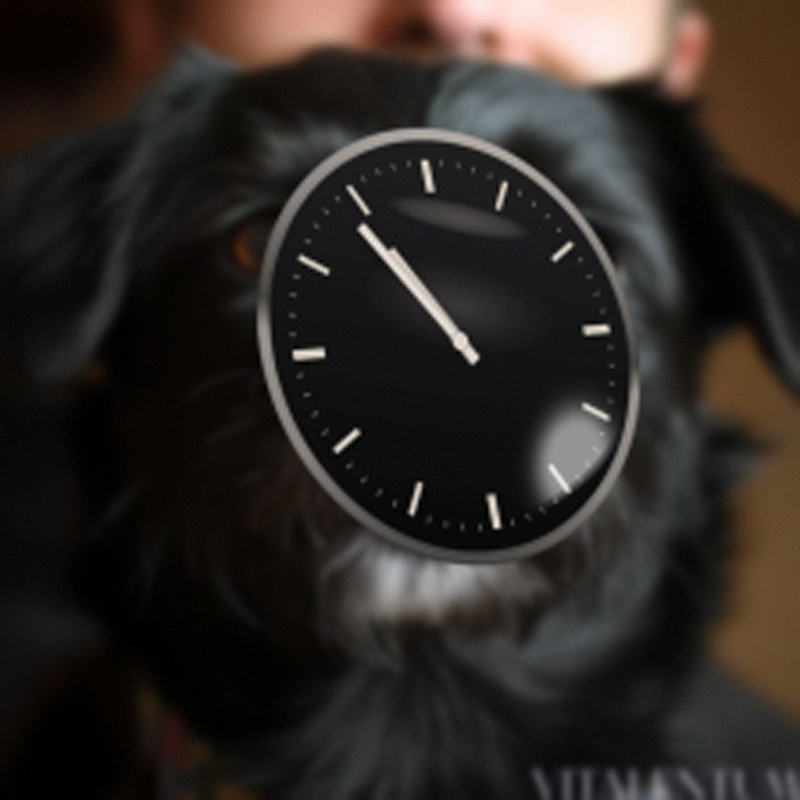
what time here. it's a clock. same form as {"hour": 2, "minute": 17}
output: {"hour": 10, "minute": 54}
